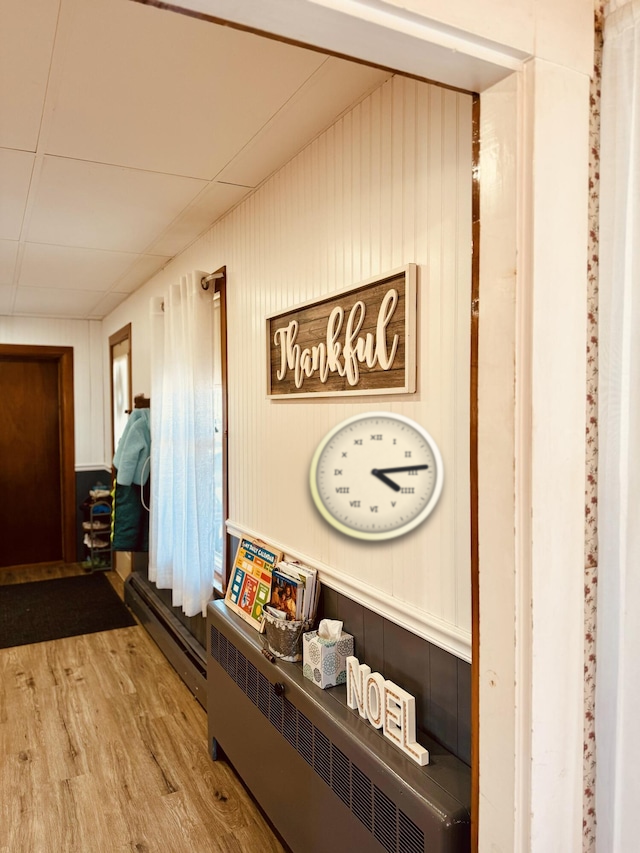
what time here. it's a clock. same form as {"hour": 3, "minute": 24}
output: {"hour": 4, "minute": 14}
